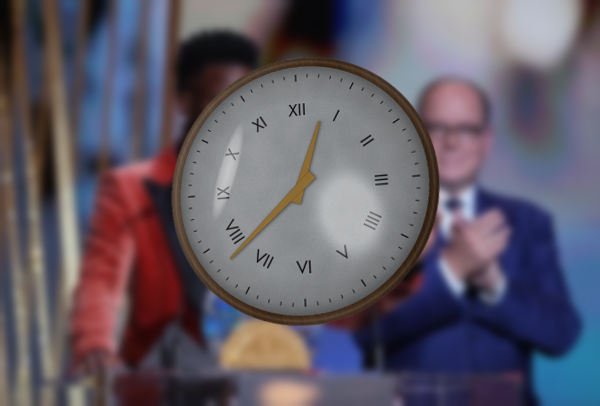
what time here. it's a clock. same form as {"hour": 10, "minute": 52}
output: {"hour": 12, "minute": 38}
